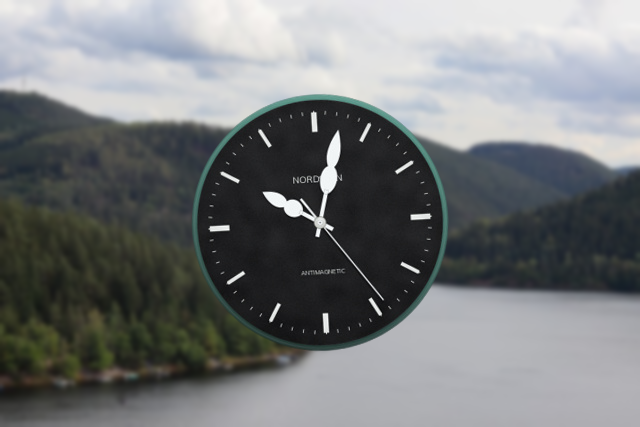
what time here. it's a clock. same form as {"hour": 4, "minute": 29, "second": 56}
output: {"hour": 10, "minute": 2, "second": 24}
